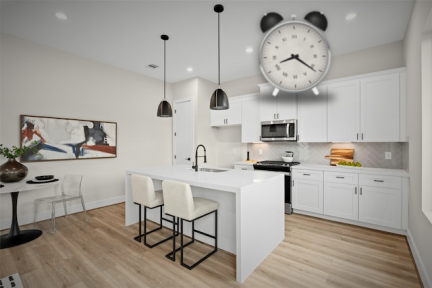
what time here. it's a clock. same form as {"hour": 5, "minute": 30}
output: {"hour": 8, "minute": 21}
